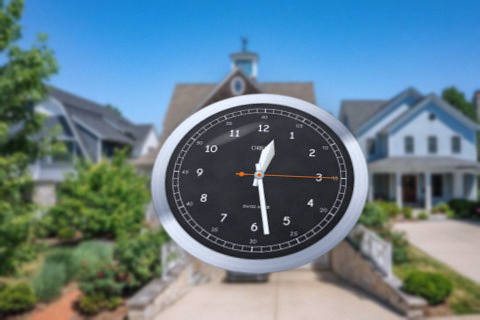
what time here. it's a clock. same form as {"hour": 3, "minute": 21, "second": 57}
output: {"hour": 12, "minute": 28, "second": 15}
